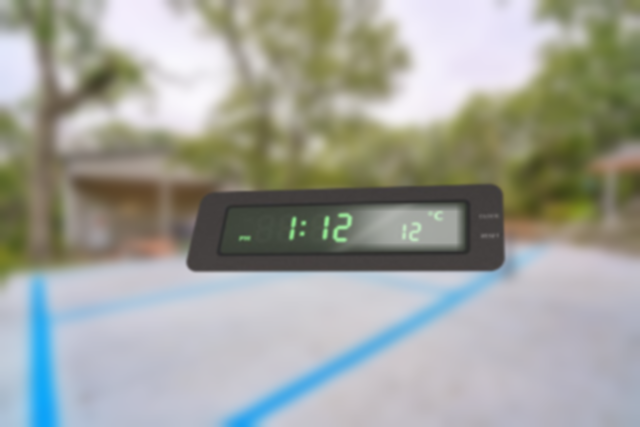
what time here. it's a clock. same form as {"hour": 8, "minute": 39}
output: {"hour": 1, "minute": 12}
